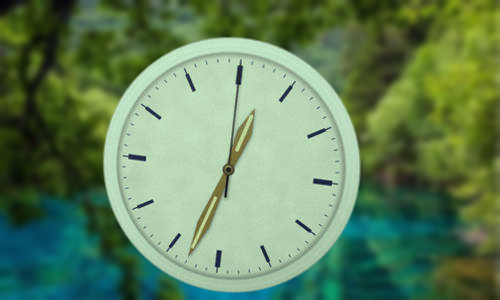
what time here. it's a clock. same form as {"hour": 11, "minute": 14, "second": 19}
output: {"hour": 12, "minute": 33, "second": 0}
